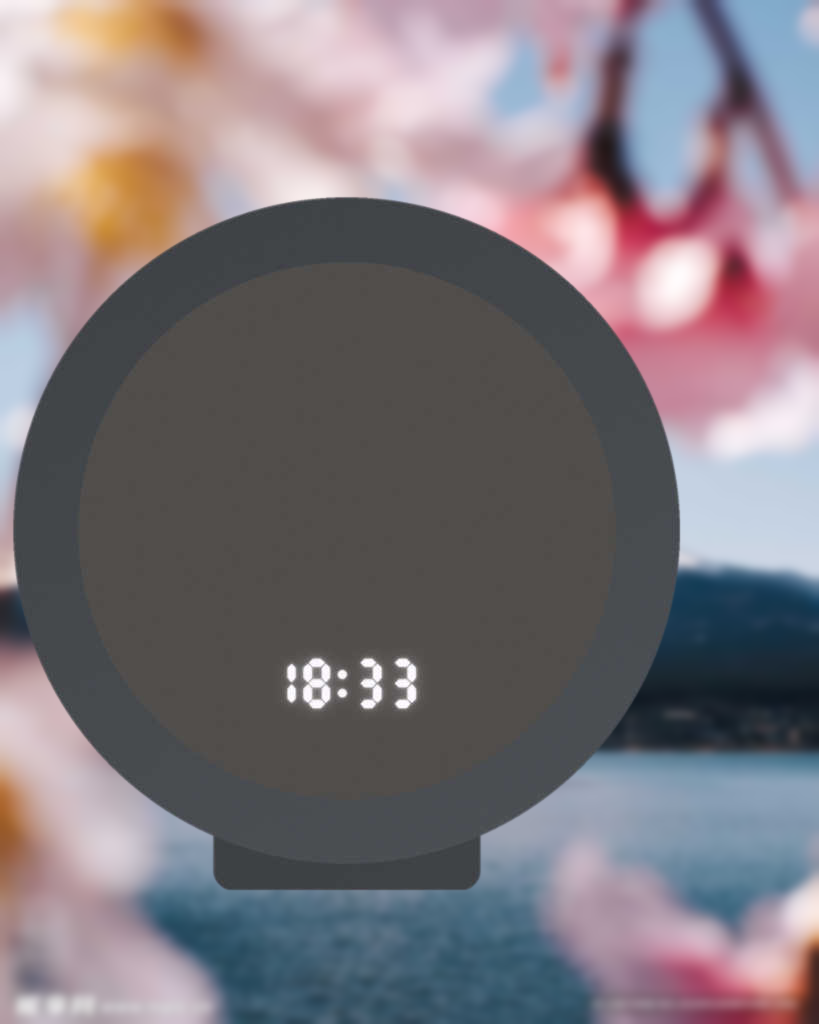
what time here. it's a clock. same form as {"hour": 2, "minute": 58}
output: {"hour": 18, "minute": 33}
